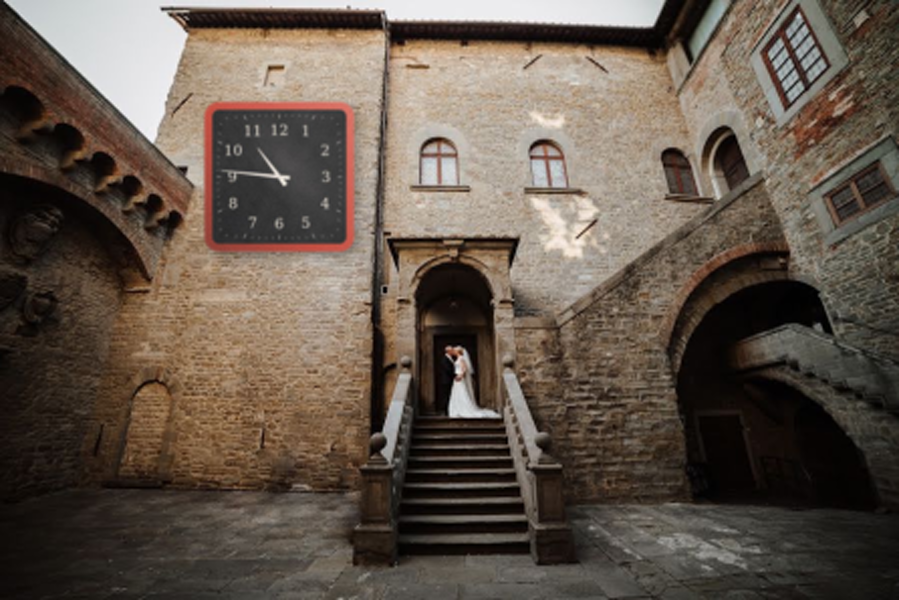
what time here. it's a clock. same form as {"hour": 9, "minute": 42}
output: {"hour": 10, "minute": 46}
